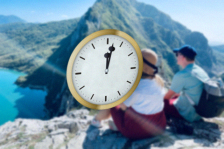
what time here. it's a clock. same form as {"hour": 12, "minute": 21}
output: {"hour": 12, "minute": 2}
